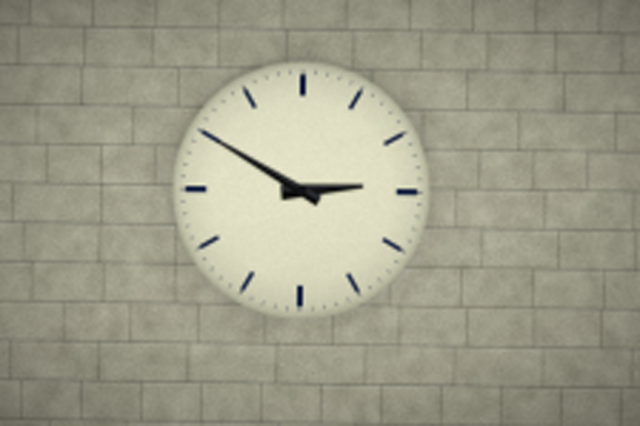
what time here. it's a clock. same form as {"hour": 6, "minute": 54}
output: {"hour": 2, "minute": 50}
